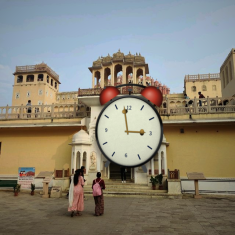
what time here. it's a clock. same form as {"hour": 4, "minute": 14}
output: {"hour": 2, "minute": 58}
